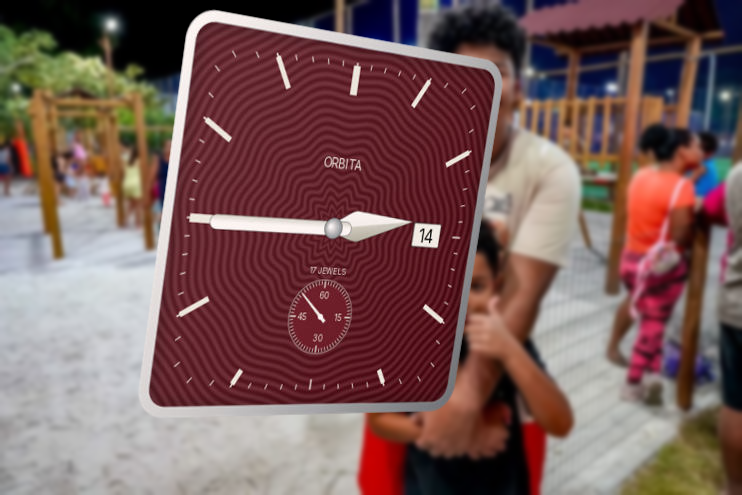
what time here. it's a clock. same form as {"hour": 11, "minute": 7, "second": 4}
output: {"hour": 2, "minute": 44, "second": 52}
